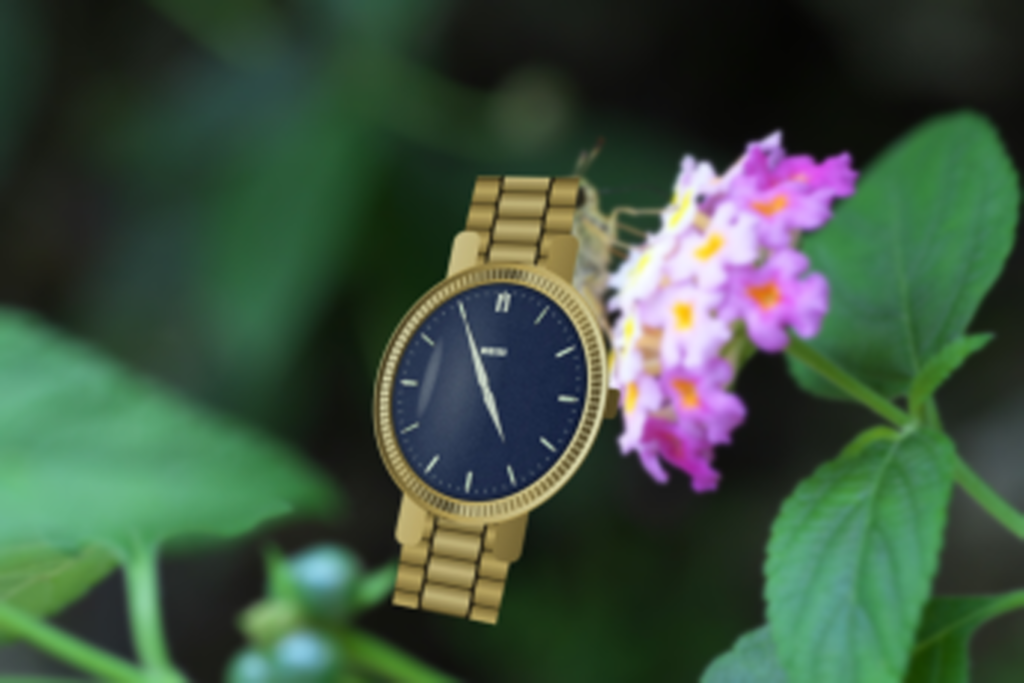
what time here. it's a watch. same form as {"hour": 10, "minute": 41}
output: {"hour": 4, "minute": 55}
